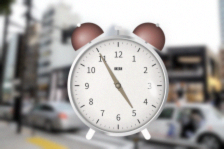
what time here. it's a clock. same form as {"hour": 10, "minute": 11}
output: {"hour": 4, "minute": 55}
